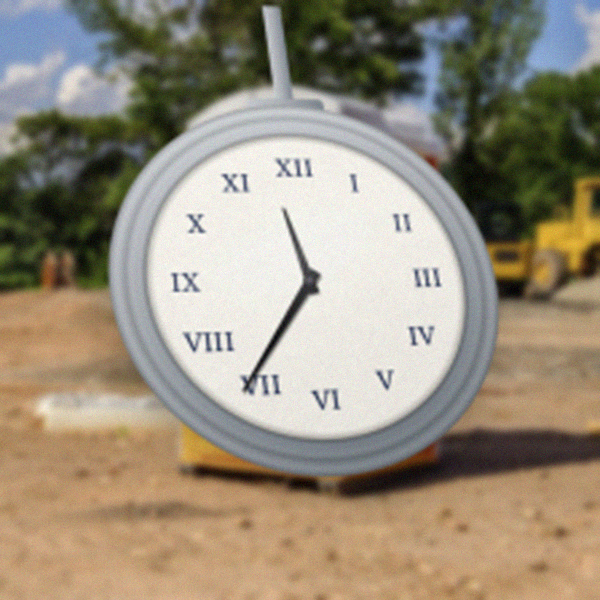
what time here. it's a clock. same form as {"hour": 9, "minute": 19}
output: {"hour": 11, "minute": 36}
